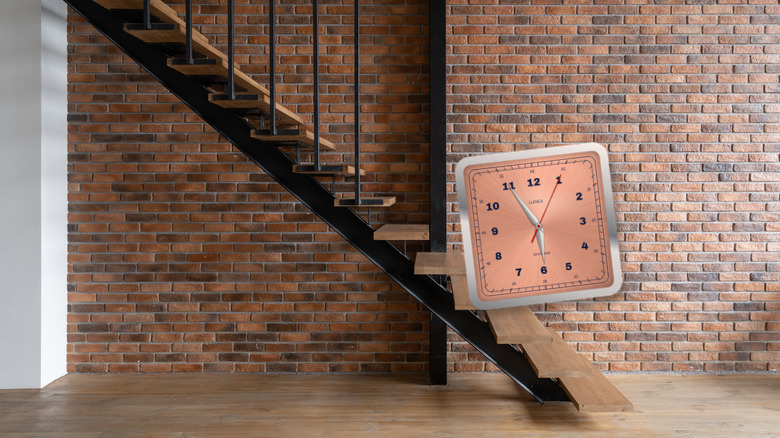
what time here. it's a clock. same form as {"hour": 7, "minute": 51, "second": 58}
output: {"hour": 5, "minute": 55, "second": 5}
